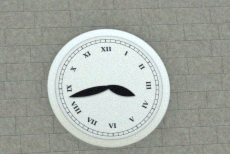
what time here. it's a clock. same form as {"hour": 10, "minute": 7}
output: {"hour": 3, "minute": 43}
